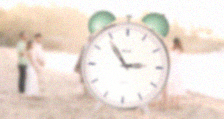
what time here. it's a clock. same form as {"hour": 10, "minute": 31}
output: {"hour": 2, "minute": 54}
